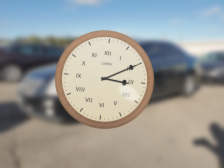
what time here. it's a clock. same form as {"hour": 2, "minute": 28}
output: {"hour": 3, "minute": 10}
